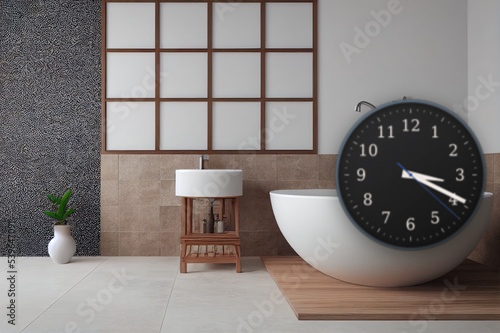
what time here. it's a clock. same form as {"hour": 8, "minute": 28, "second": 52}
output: {"hour": 3, "minute": 19, "second": 22}
